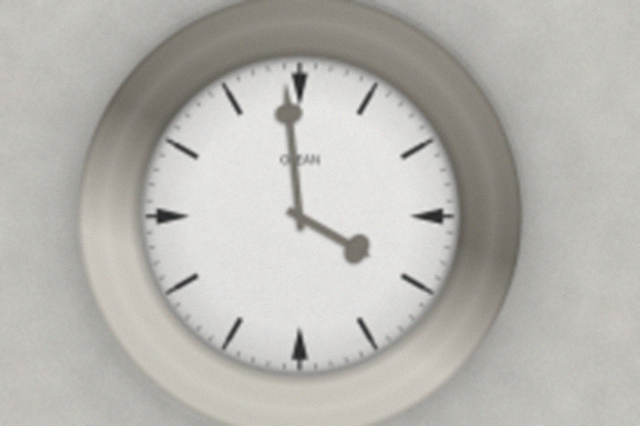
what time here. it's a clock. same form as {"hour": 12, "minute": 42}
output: {"hour": 3, "minute": 59}
